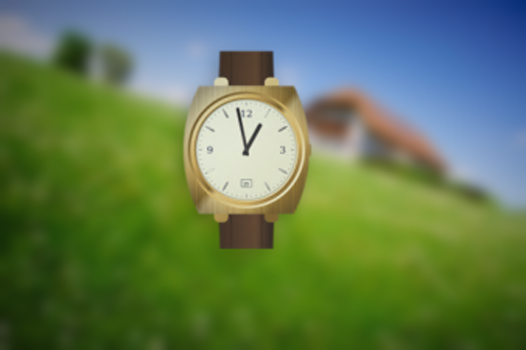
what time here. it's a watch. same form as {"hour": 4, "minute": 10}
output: {"hour": 12, "minute": 58}
